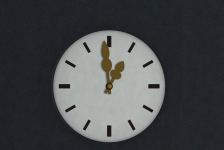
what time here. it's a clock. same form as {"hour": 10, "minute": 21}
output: {"hour": 12, "minute": 59}
